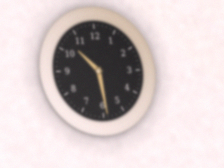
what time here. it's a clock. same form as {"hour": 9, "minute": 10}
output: {"hour": 10, "minute": 29}
